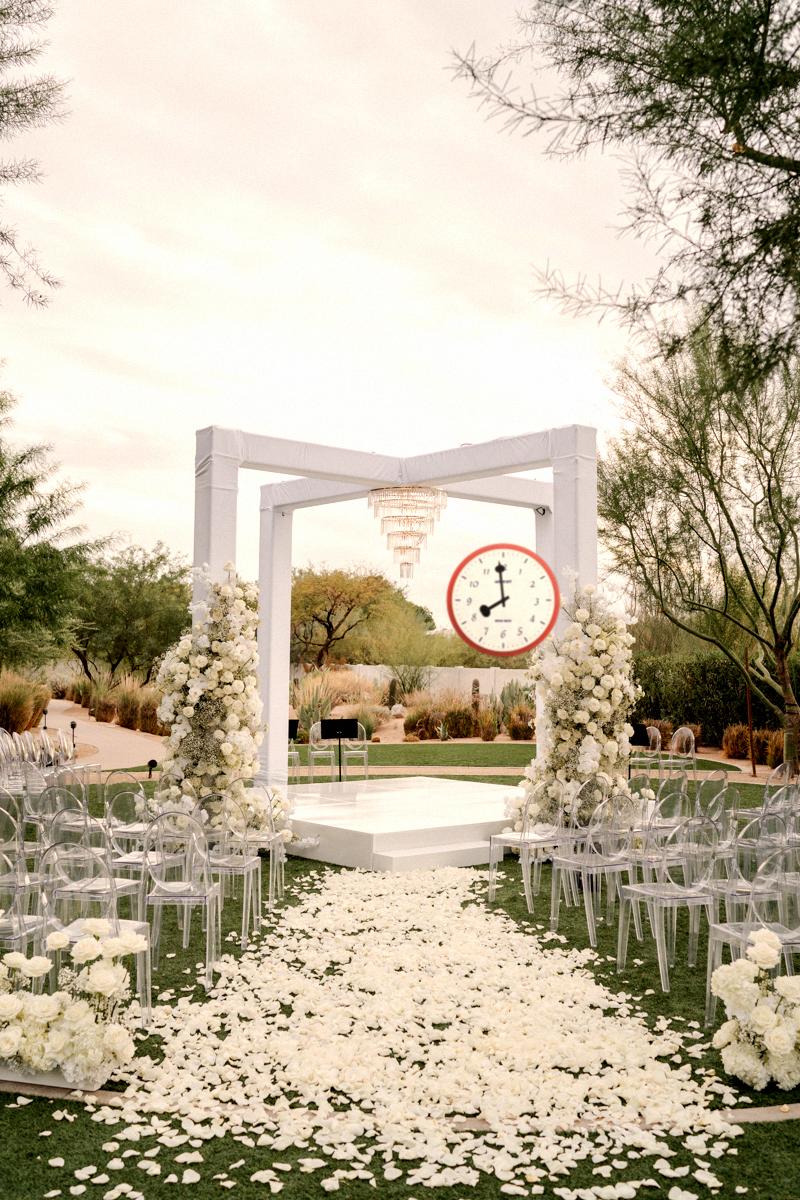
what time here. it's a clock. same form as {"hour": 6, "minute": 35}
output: {"hour": 7, "minute": 59}
